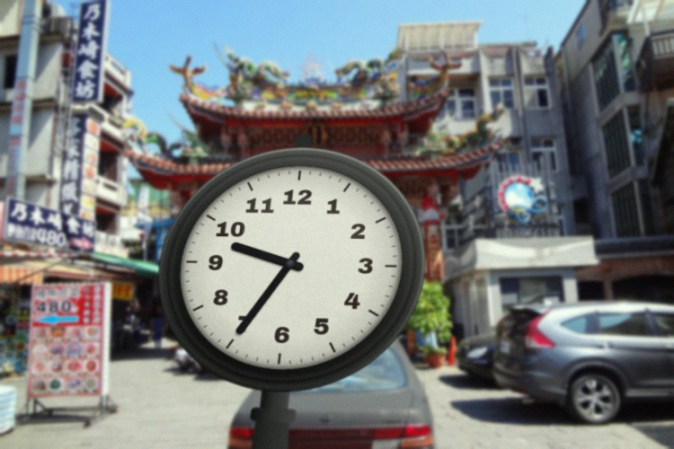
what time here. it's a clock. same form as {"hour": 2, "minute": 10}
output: {"hour": 9, "minute": 35}
